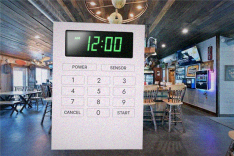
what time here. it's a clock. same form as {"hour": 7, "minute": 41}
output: {"hour": 12, "minute": 0}
